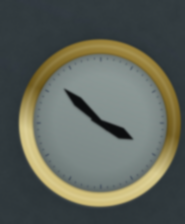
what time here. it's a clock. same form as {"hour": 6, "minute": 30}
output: {"hour": 3, "minute": 52}
